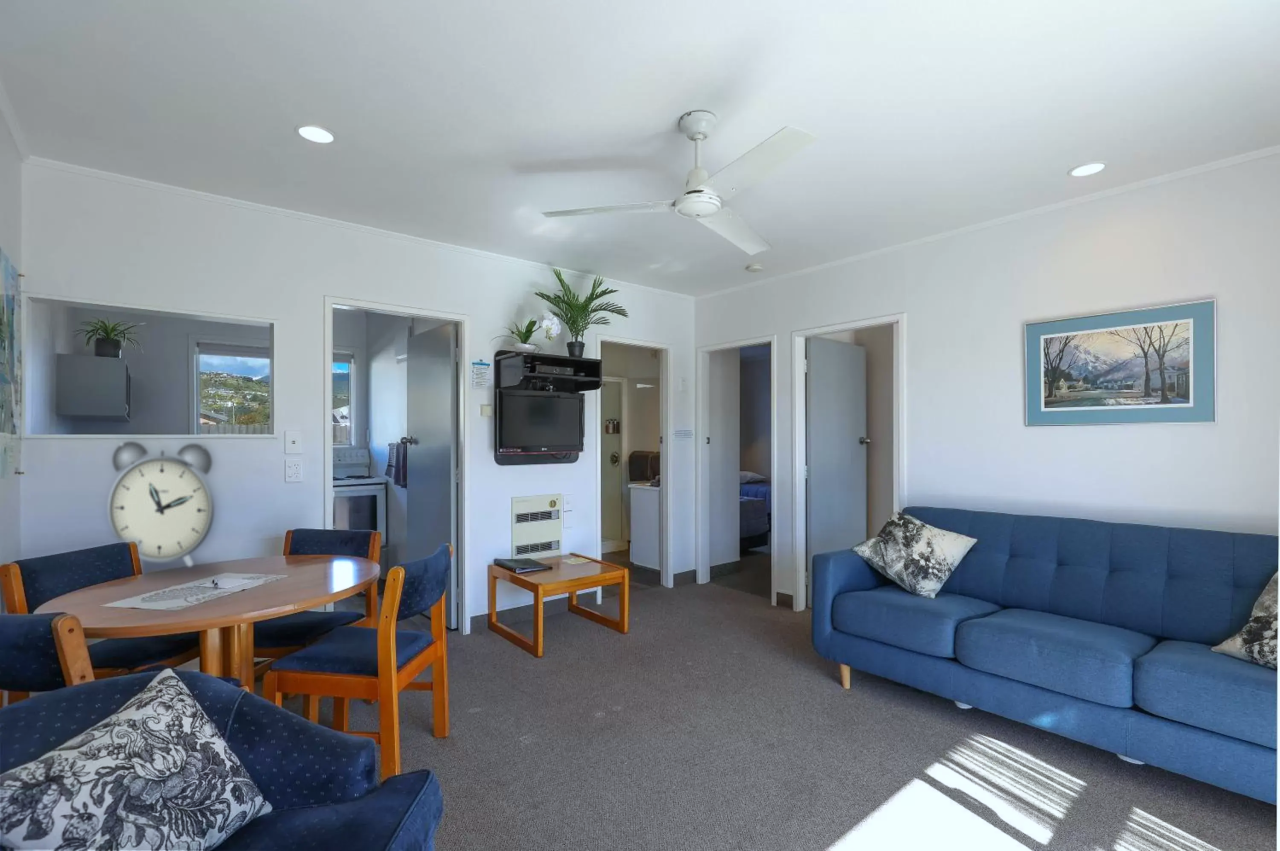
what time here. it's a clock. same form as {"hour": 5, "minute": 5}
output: {"hour": 11, "minute": 11}
